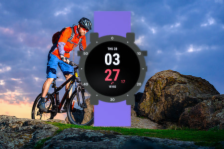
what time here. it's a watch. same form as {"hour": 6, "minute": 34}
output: {"hour": 3, "minute": 27}
